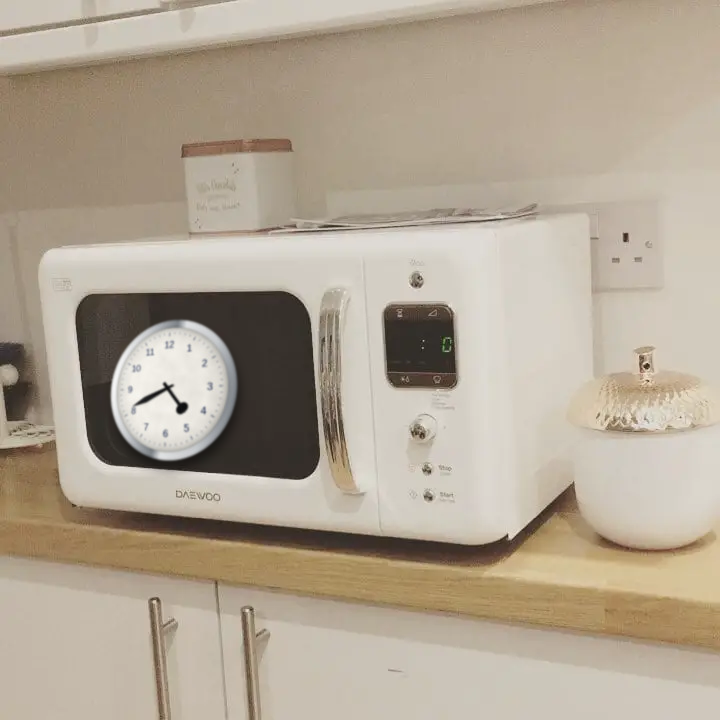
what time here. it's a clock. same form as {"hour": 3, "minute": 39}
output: {"hour": 4, "minute": 41}
